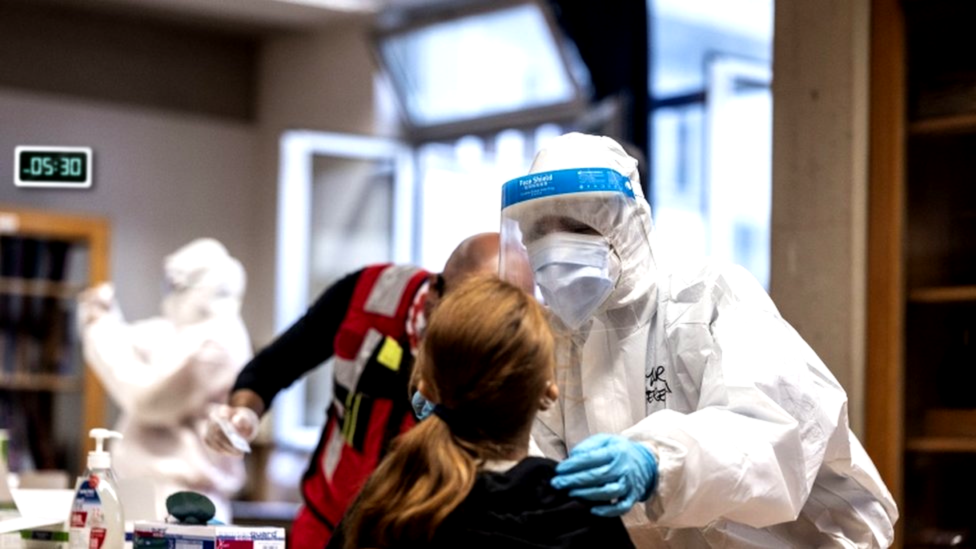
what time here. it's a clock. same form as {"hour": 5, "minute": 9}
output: {"hour": 5, "minute": 30}
